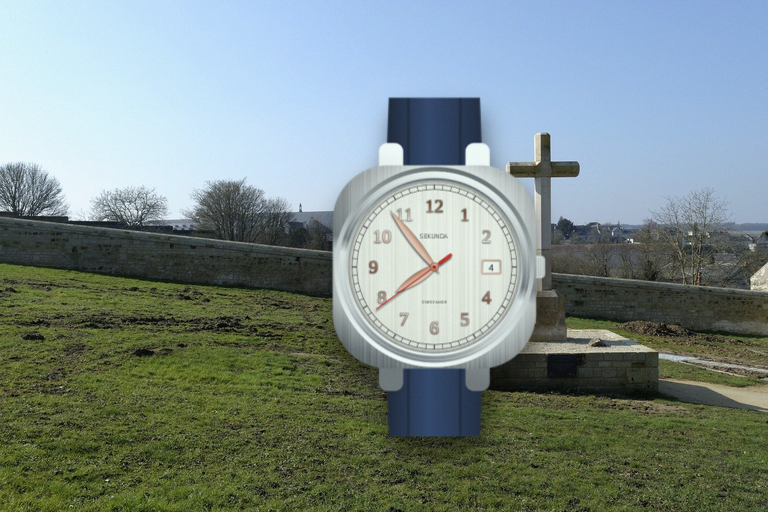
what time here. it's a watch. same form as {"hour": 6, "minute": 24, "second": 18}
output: {"hour": 7, "minute": 53, "second": 39}
